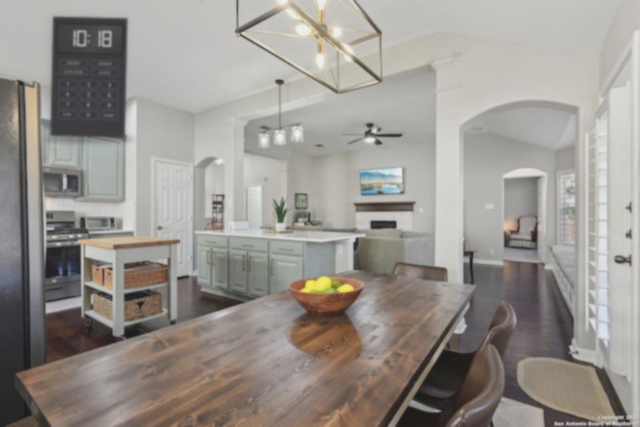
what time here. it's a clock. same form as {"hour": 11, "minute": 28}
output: {"hour": 10, "minute": 18}
